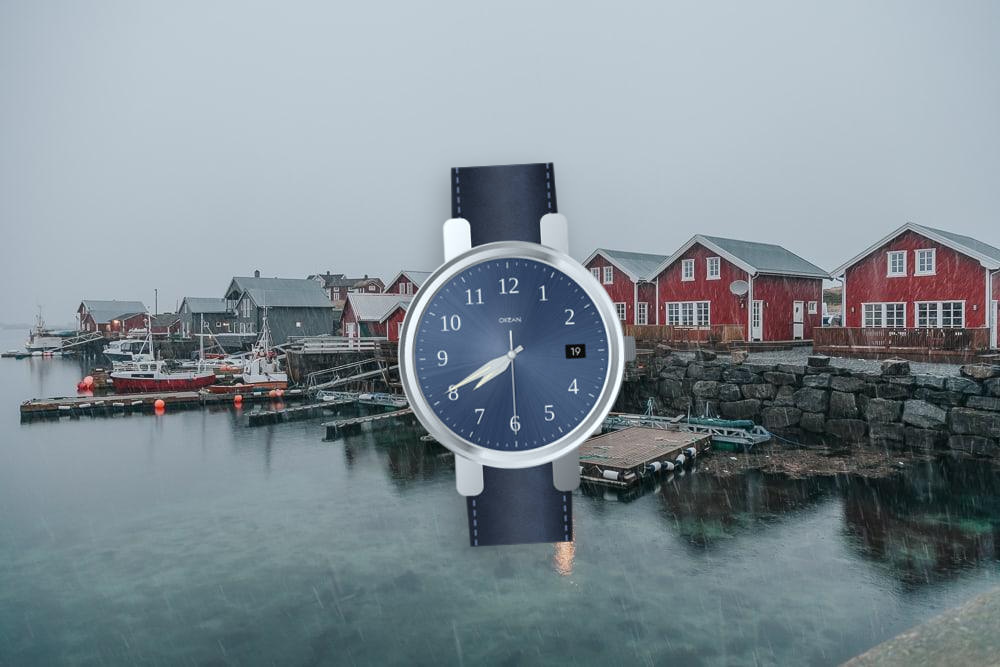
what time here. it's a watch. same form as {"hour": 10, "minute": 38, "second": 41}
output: {"hour": 7, "minute": 40, "second": 30}
